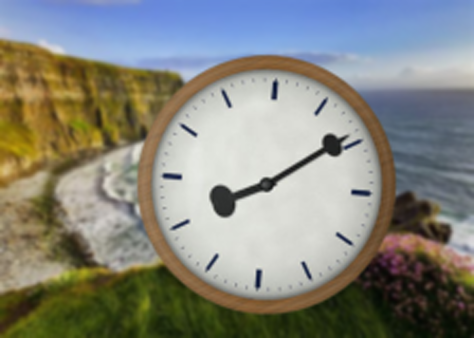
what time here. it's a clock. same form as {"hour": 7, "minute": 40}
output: {"hour": 8, "minute": 9}
